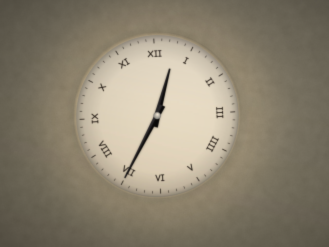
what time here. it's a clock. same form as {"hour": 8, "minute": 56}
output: {"hour": 12, "minute": 35}
